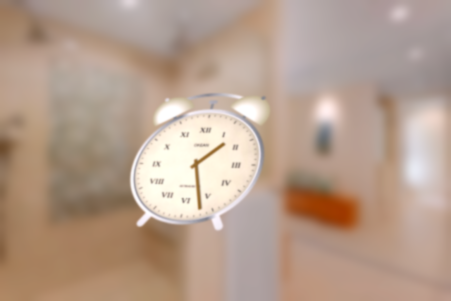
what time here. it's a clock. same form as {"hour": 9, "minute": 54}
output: {"hour": 1, "minute": 27}
